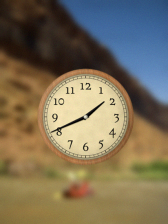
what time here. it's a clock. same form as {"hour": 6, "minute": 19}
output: {"hour": 1, "minute": 41}
